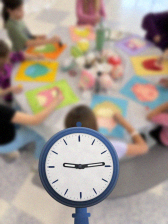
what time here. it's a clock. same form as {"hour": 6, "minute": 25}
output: {"hour": 9, "minute": 14}
